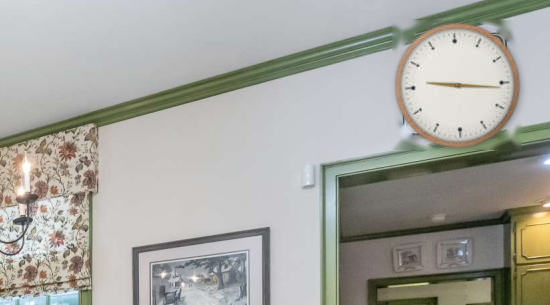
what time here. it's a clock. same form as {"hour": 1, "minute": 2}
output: {"hour": 9, "minute": 16}
